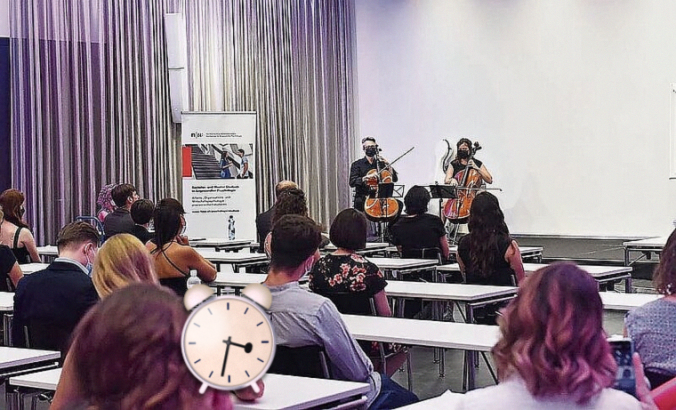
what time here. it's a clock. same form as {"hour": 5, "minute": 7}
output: {"hour": 3, "minute": 32}
